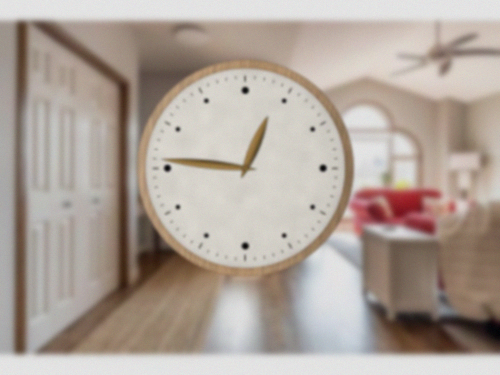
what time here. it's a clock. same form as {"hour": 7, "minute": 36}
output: {"hour": 12, "minute": 46}
